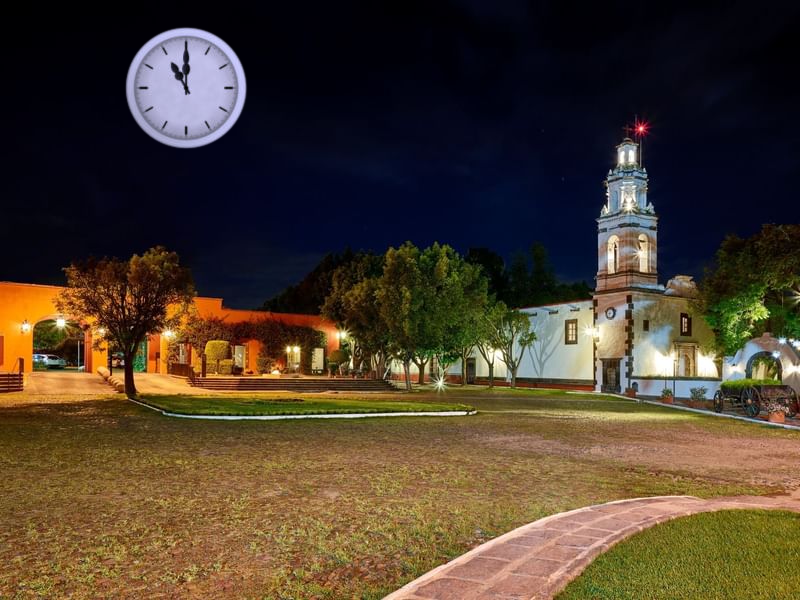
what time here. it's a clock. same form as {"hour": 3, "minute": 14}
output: {"hour": 11, "minute": 0}
